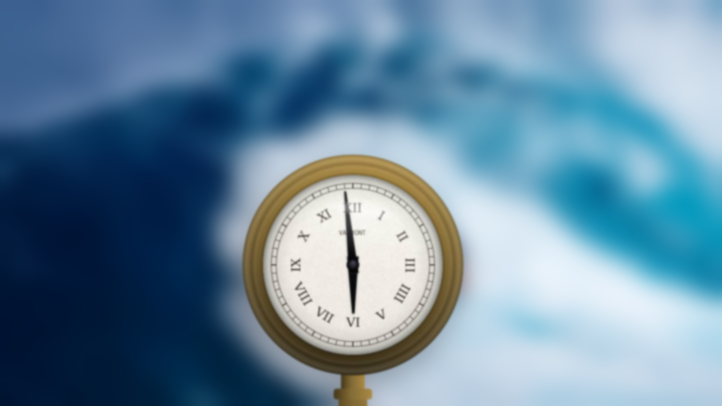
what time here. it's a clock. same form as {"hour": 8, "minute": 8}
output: {"hour": 5, "minute": 59}
